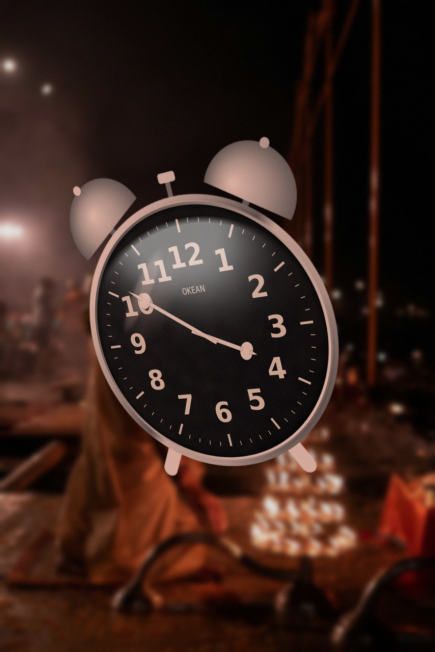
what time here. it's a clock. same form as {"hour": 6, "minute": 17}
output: {"hour": 3, "minute": 51}
